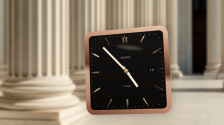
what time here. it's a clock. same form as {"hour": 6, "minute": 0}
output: {"hour": 4, "minute": 53}
